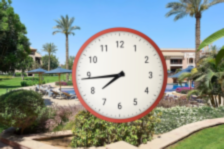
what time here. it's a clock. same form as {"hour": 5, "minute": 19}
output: {"hour": 7, "minute": 44}
